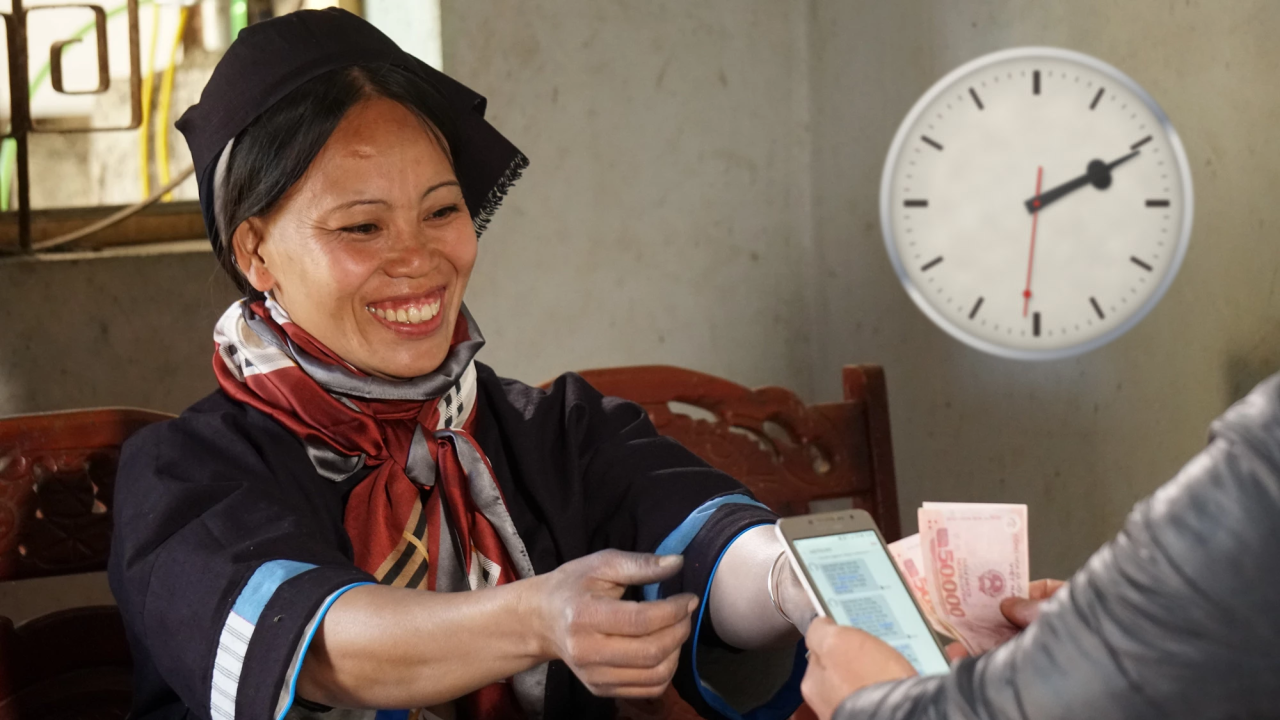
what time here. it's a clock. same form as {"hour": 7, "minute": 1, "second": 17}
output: {"hour": 2, "minute": 10, "second": 31}
